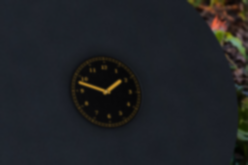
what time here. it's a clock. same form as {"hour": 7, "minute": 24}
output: {"hour": 1, "minute": 48}
